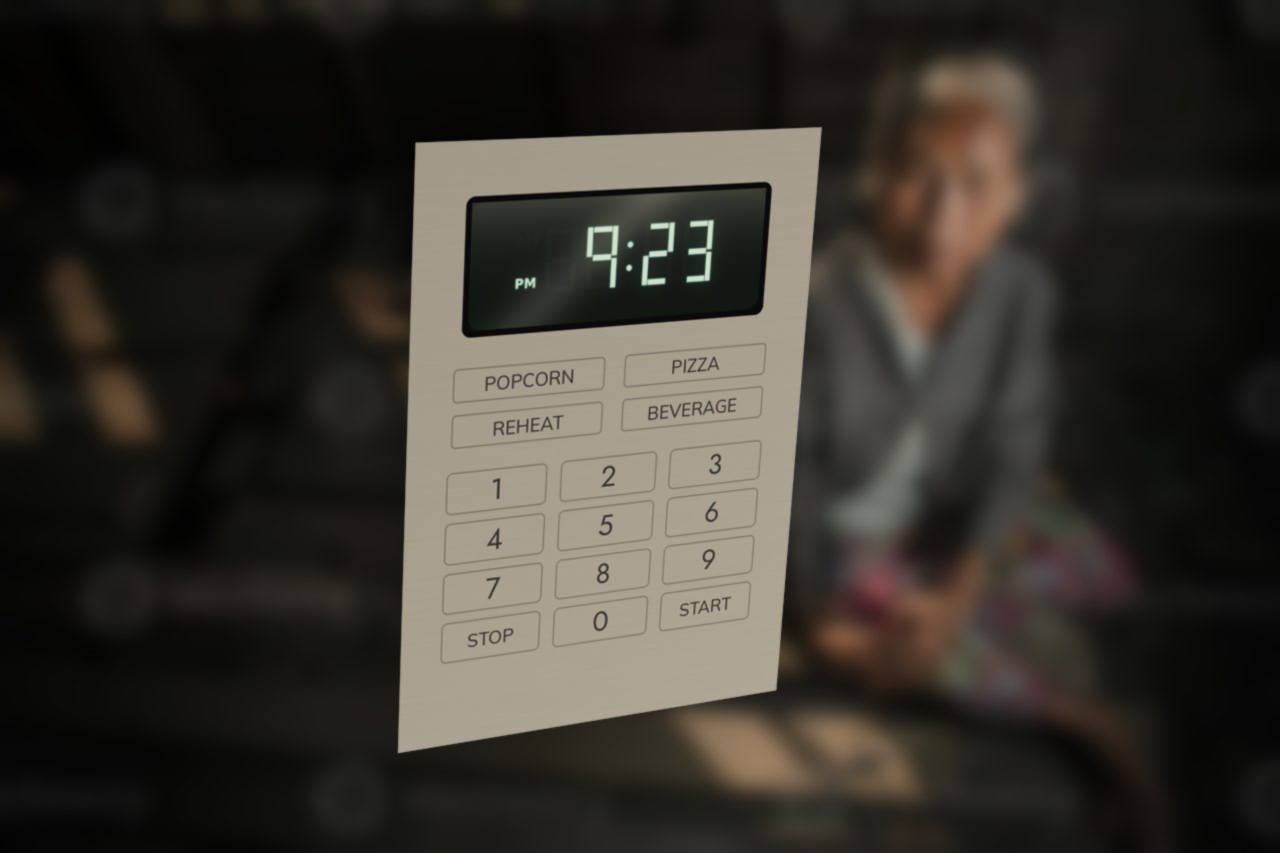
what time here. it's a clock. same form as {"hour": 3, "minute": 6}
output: {"hour": 9, "minute": 23}
